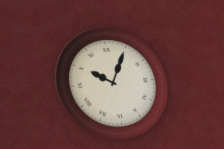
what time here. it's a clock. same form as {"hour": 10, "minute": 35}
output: {"hour": 10, "minute": 5}
